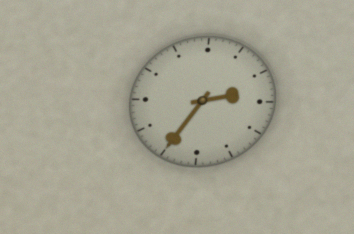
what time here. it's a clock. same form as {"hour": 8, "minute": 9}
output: {"hour": 2, "minute": 35}
